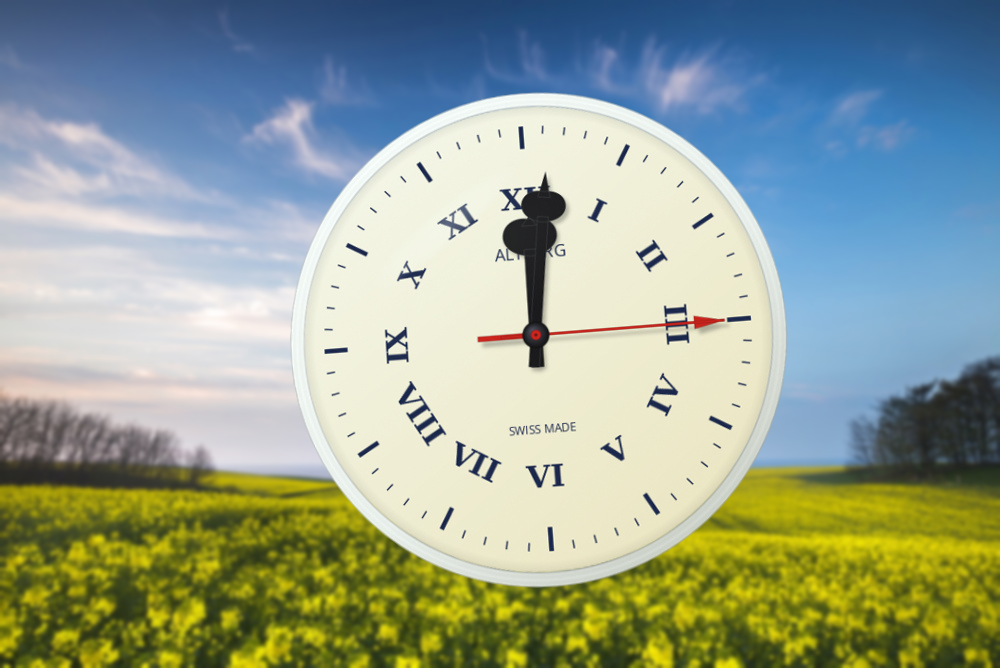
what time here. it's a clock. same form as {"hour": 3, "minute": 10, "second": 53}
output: {"hour": 12, "minute": 1, "second": 15}
